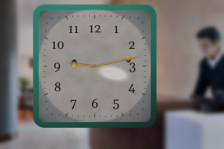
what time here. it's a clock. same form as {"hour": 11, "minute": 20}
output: {"hour": 9, "minute": 13}
